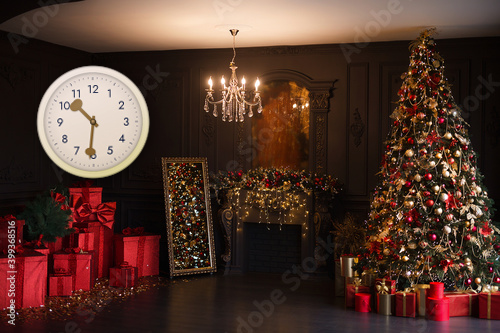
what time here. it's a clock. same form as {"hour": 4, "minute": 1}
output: {"hour": 10, "minute": 31}
